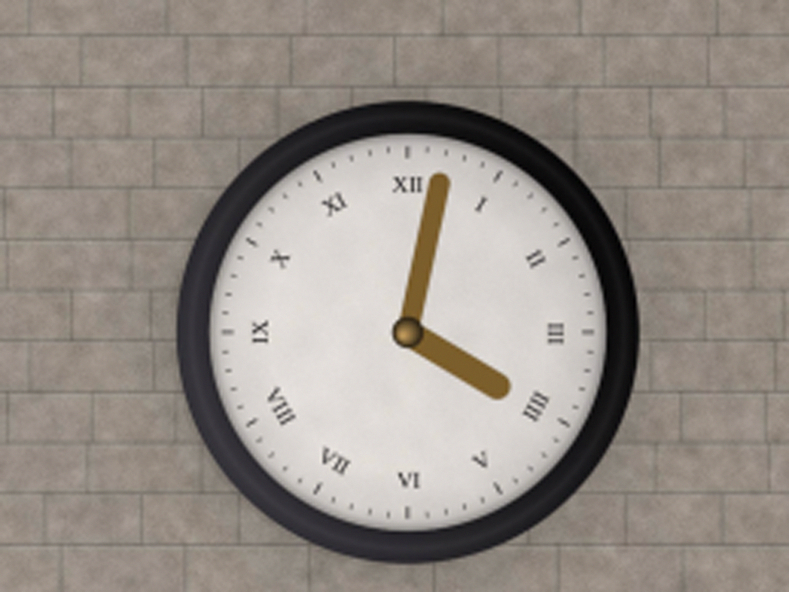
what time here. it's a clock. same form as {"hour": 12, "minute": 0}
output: {"hour": 4, "minute": 2}
